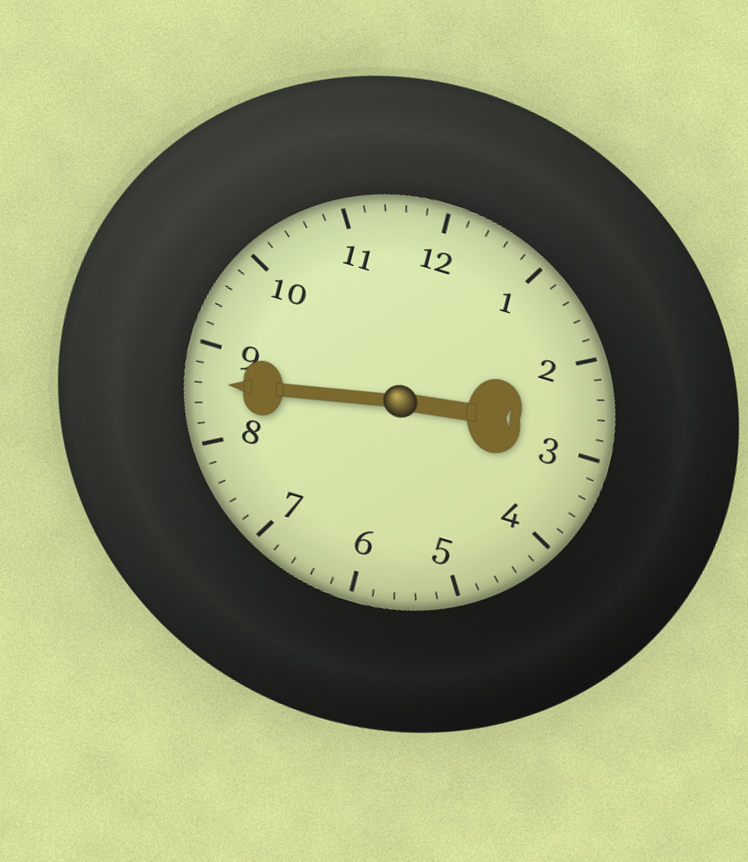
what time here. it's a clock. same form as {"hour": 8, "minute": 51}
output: {"hour": 2, "minute": 43}
